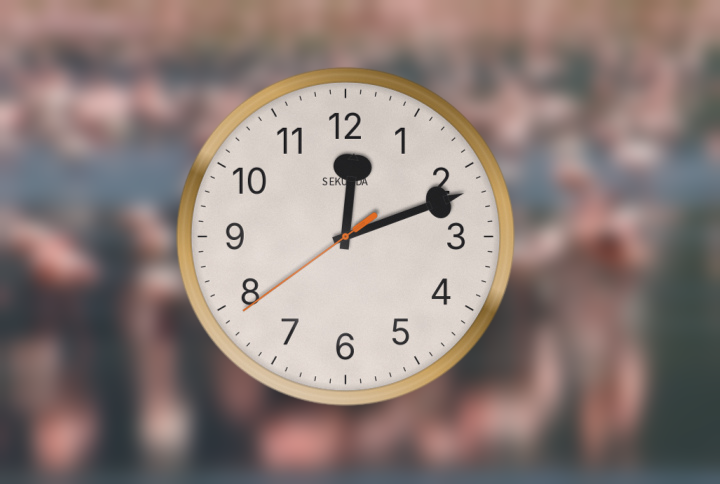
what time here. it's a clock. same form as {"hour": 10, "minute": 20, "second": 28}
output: {"hour": 12, "minute": 11, "second": 39}
